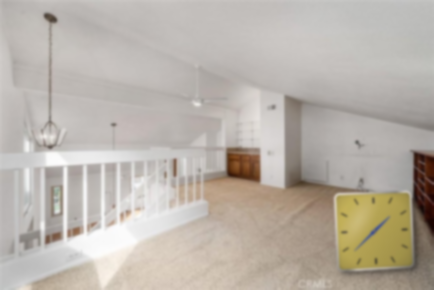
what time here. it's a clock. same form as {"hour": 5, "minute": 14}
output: {"hour": 1, "minute": 38}
